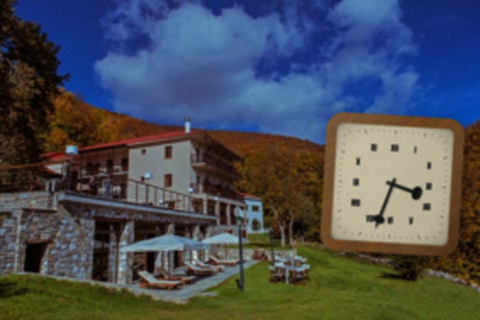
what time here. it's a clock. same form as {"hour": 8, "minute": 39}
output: {"hour": 3, "minute": 33}
